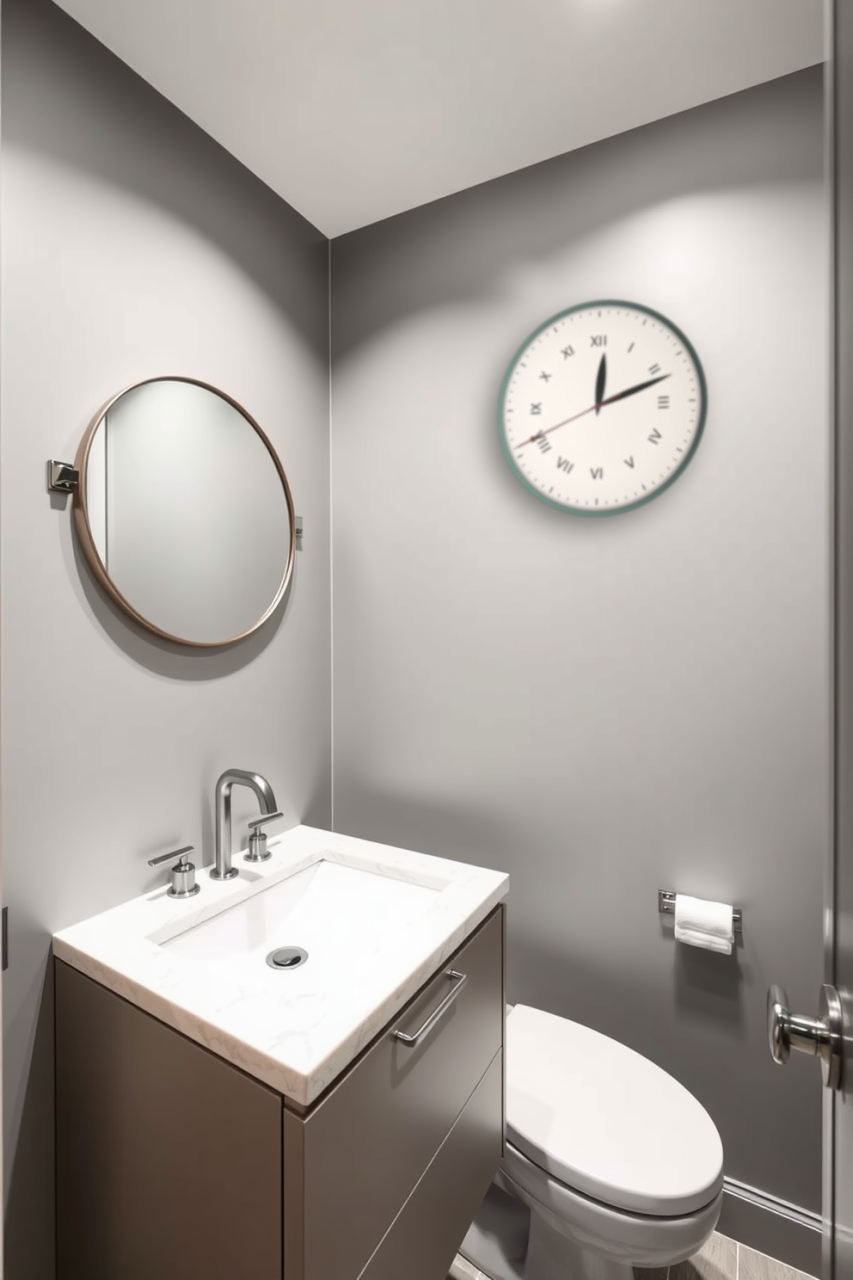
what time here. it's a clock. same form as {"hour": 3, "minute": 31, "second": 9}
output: {"hour": 12, "minute": 11, "second": 41}
